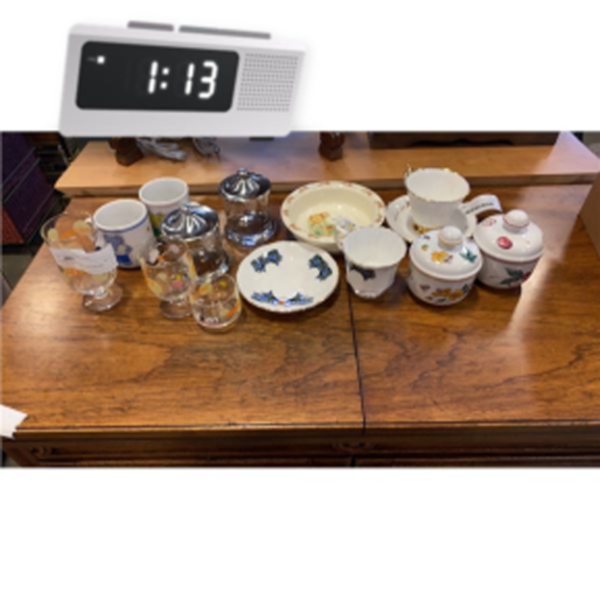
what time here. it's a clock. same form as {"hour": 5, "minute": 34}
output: {"hour": 1, "minute": 13}
